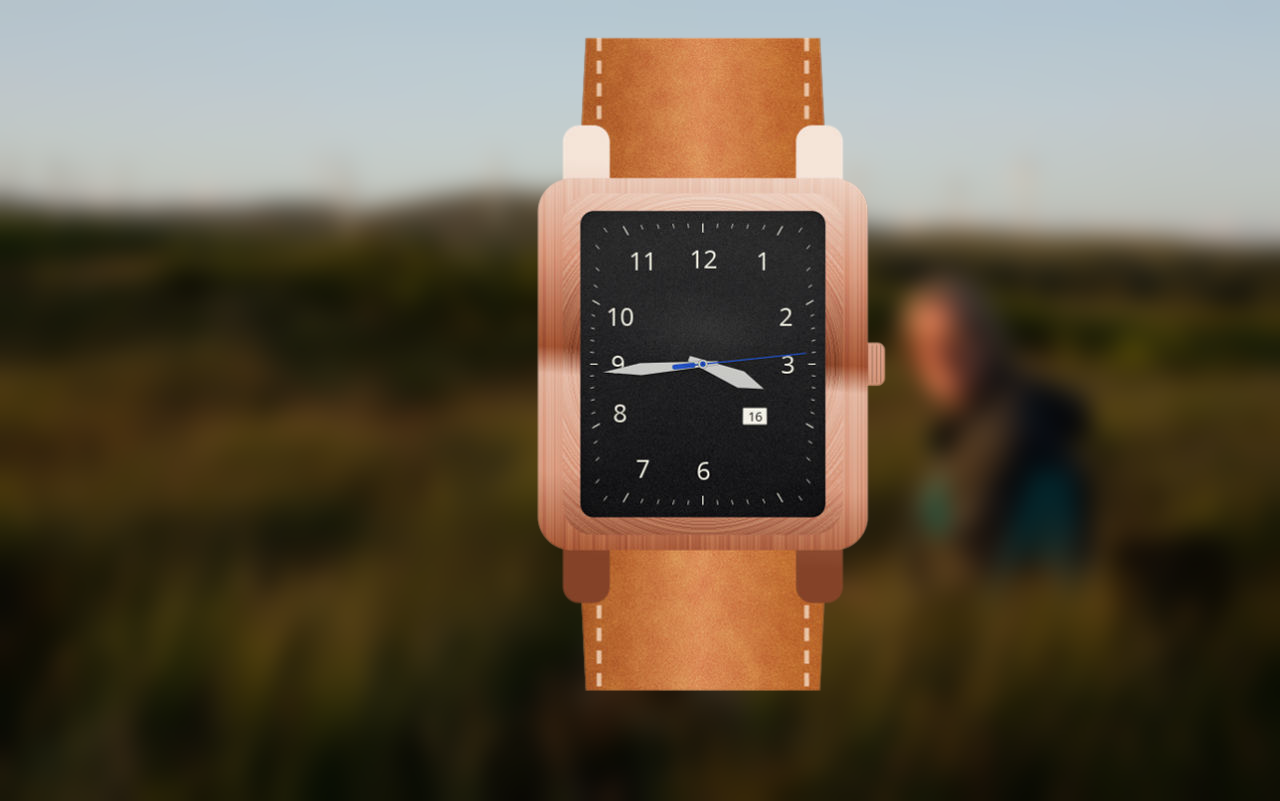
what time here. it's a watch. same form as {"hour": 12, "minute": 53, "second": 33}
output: {"hour": 3, "minute": 44, "second": 14}
